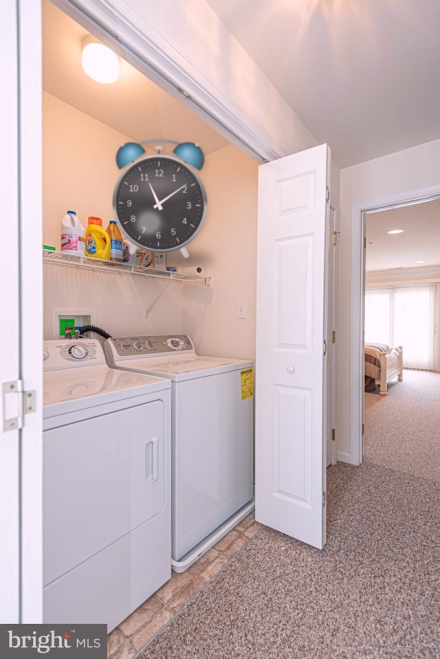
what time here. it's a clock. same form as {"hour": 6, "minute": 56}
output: {"hour": 11, "minute": 9}
